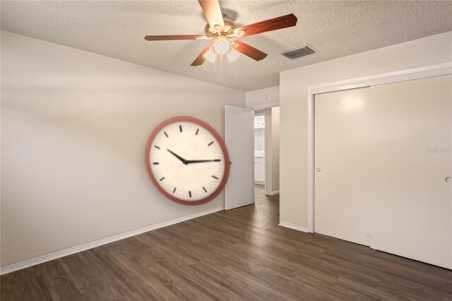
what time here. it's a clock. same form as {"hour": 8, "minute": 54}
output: {"hour": 10, "minute": 15}
